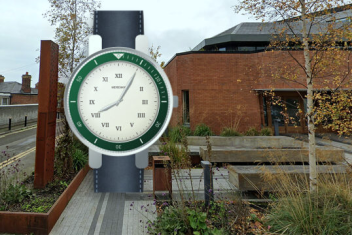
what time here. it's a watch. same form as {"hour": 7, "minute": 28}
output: {"hour": 8, "minute": 5}
